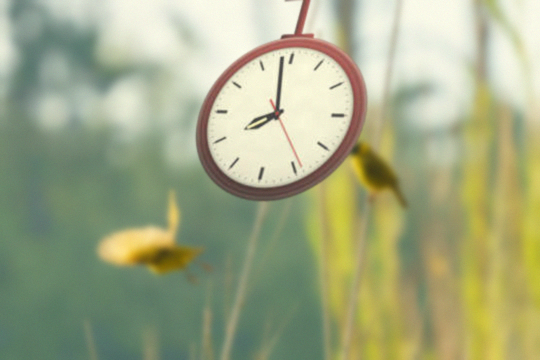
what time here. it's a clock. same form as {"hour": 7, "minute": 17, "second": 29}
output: {"hour": 7, "minute": 58, "second": 24}
